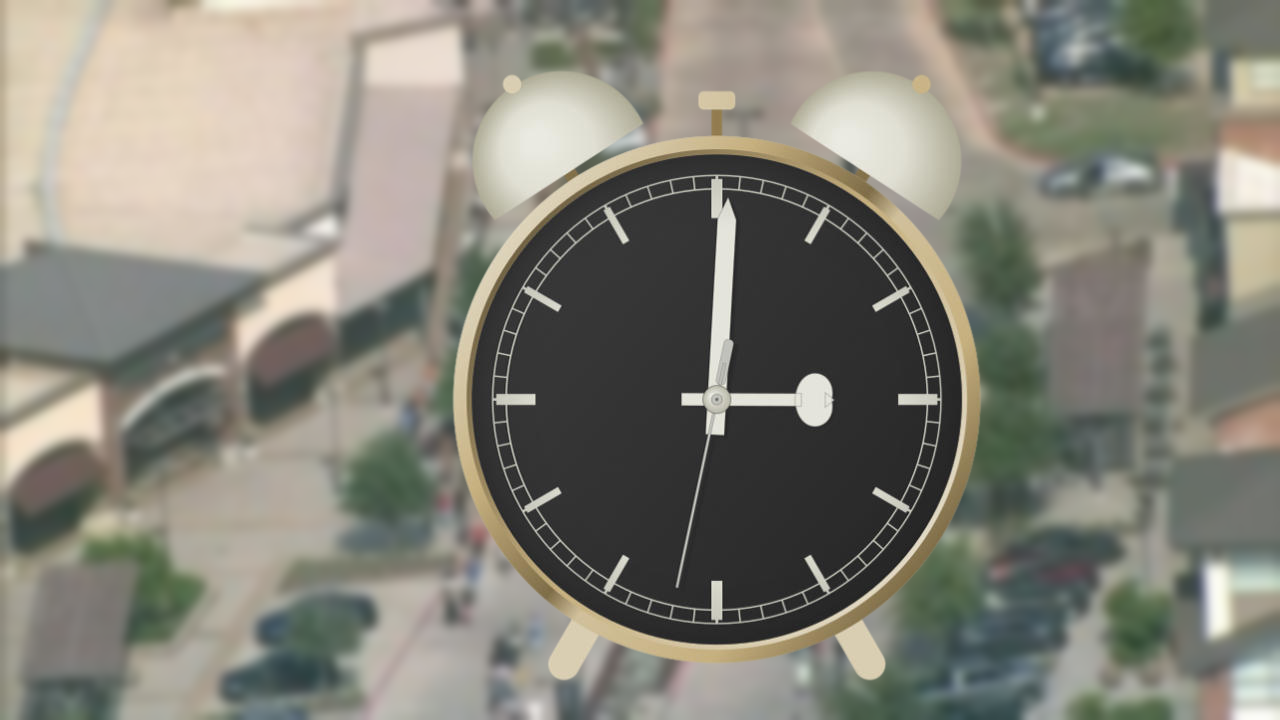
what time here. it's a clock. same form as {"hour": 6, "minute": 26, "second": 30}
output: {"hour": 3, "minute": 0, "second": 32}
